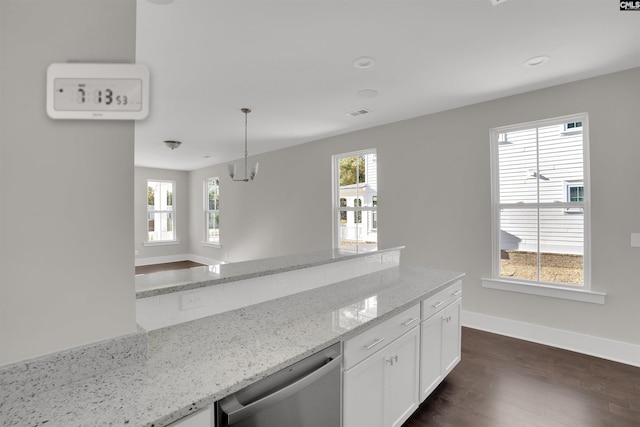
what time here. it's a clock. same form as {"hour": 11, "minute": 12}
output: {"hour": 7, "minute": 13}
